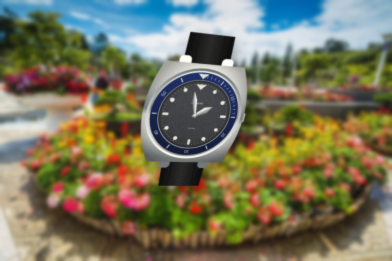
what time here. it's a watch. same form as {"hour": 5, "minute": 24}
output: {"hour": 1, "minute": 58}
